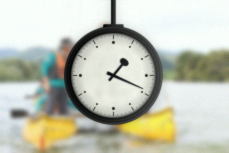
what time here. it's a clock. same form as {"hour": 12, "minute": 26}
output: {"hour": 1, "minute": 19}
